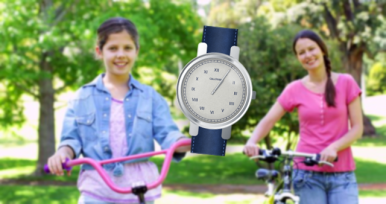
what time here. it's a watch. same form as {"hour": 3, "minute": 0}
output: {"hour": 1, "minute": 5}
